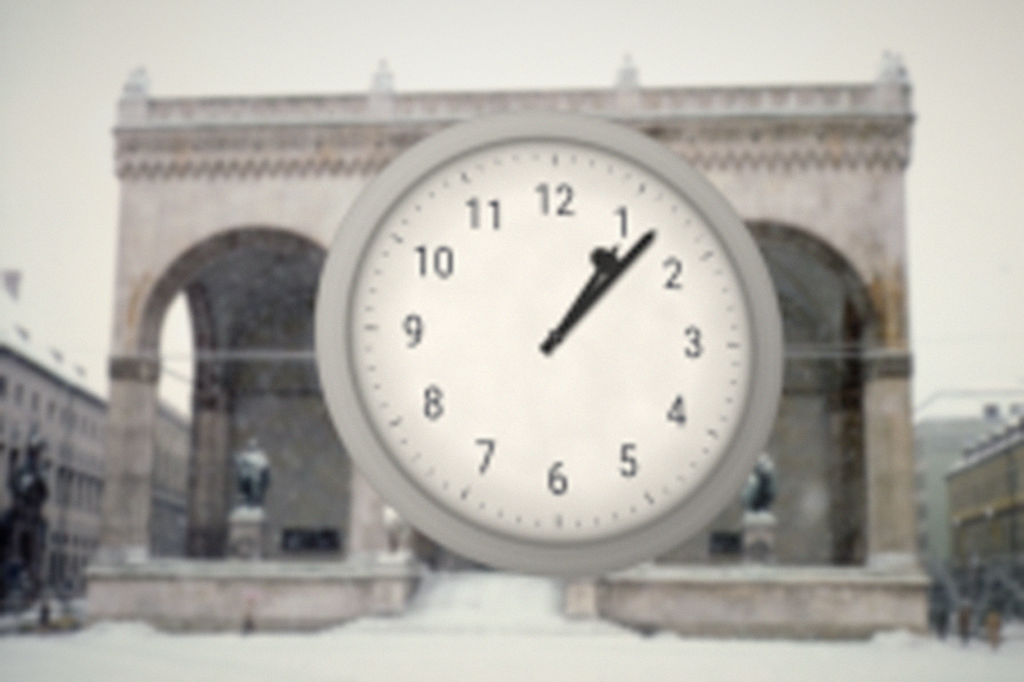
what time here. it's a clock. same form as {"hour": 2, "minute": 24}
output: {"hour": 1, "minute": 7}
